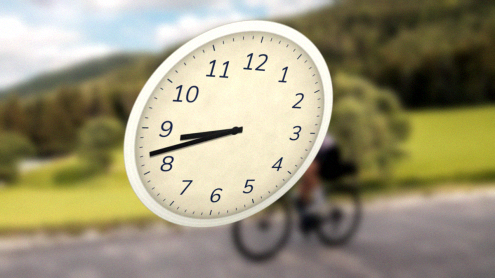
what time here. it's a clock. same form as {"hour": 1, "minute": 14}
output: {"hour": 8, "minute": 42}
